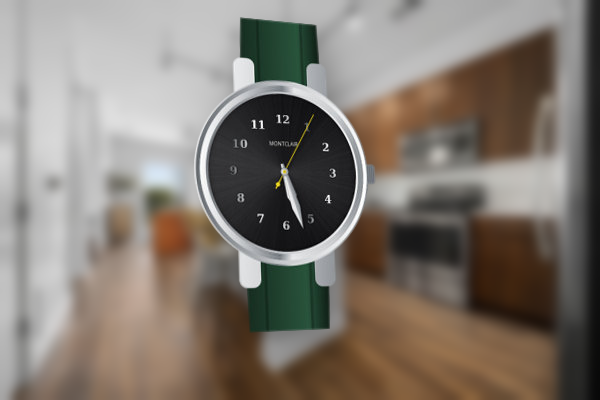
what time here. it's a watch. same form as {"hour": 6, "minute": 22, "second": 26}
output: {"hour": 5, "minute": 27, "second": 5}
